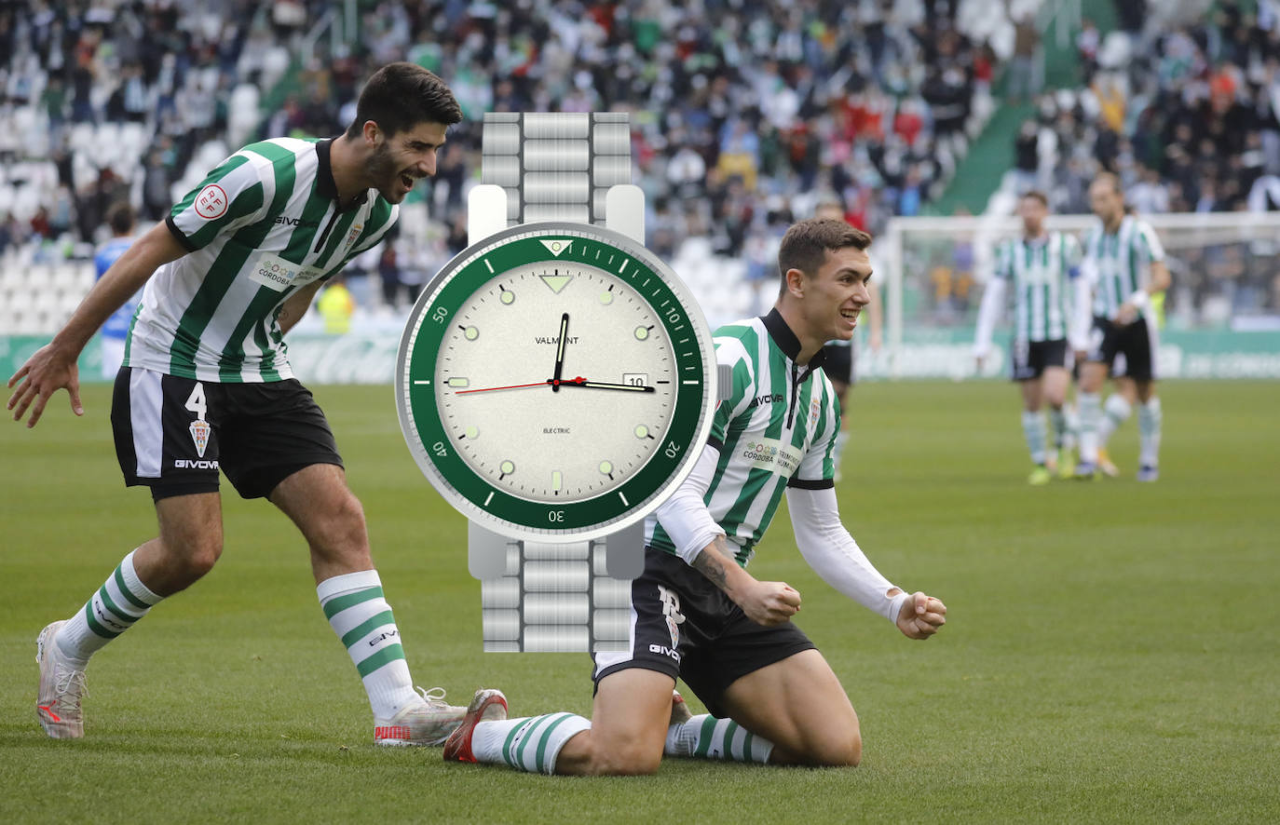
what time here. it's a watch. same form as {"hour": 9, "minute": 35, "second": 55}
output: {"hour": 12, "minute": 15, "second": 44}
